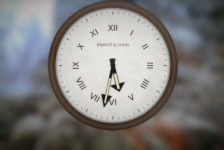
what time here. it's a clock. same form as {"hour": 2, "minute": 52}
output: {"hour": 5, "minute": 32}
